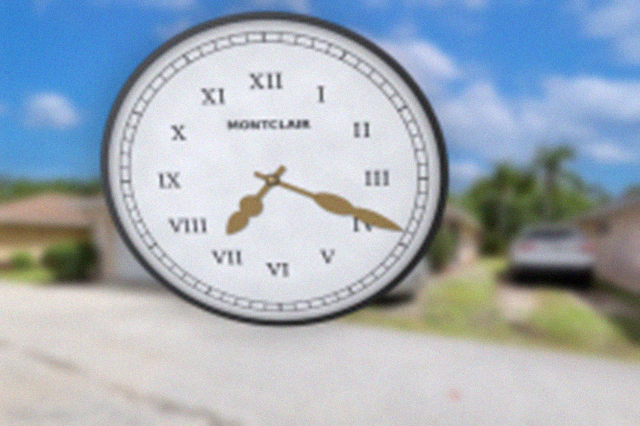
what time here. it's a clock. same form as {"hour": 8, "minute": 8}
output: {"hour": 7, "minute": 19}
